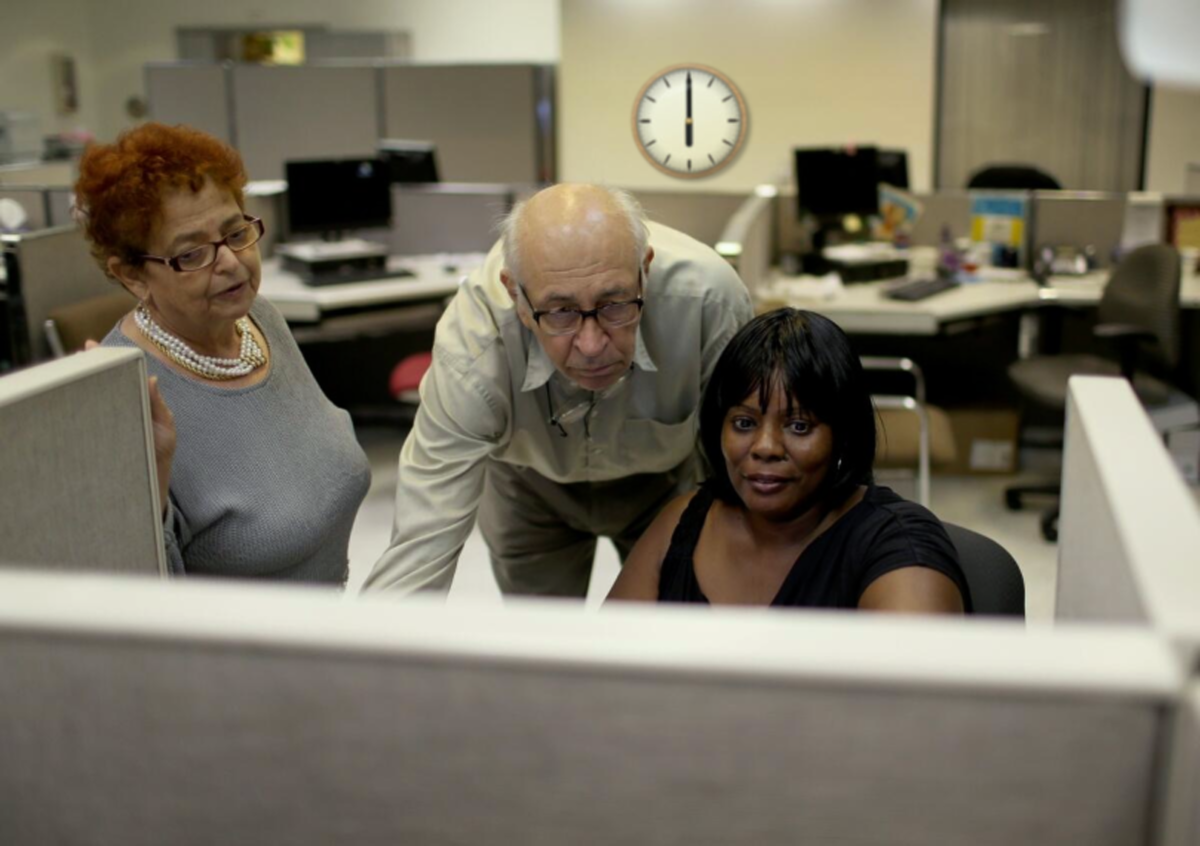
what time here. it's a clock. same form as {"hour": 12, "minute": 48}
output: {"hour": 6, "minute": 0}
